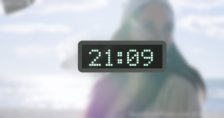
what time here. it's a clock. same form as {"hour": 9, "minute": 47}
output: {"hour": 21, "minute": 9}
